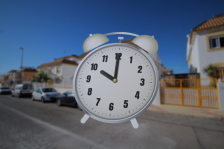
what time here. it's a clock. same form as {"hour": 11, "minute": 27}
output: {"hour": 10, "minute": 0}
